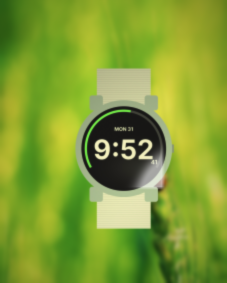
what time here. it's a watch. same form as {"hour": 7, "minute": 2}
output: {"hour": 9, "minute": 52}
